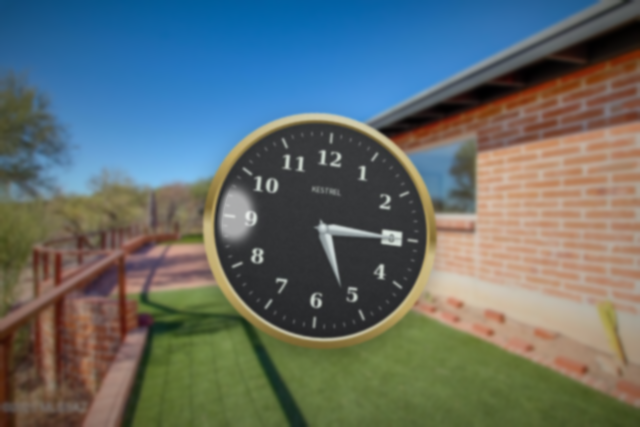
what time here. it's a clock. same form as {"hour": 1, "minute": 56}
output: {"hour": 5, "minute": 15}
